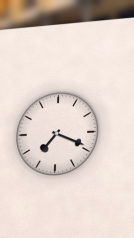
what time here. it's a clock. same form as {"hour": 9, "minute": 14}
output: {"hour": 7, "minute": 19}
